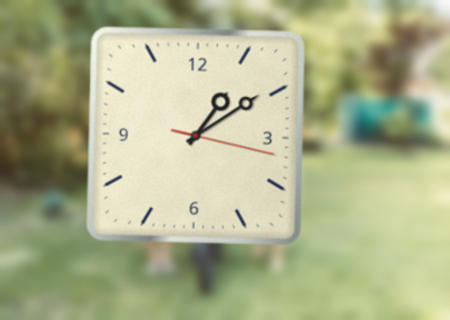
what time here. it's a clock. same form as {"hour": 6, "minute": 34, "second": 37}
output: {"hour": 1, "minute": 9, "second": 17}
